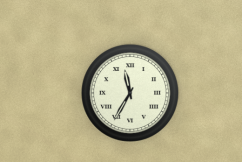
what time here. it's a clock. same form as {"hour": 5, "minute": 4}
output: {"hour": 11, "minute": 35}
